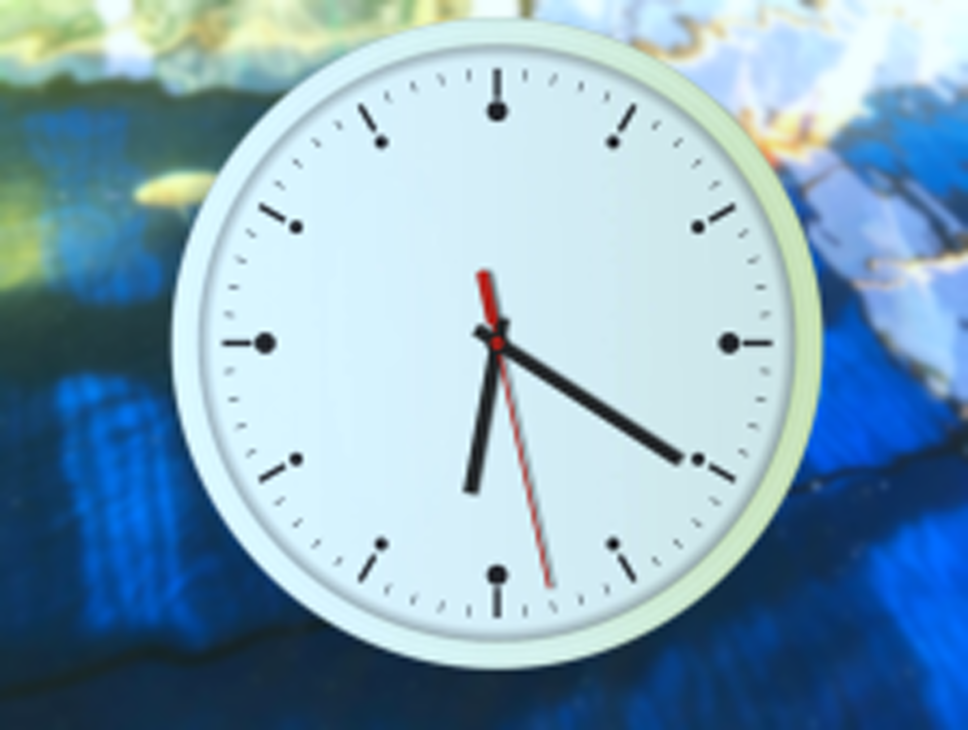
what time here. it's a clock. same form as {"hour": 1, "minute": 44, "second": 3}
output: {"hour": 6, "minute": 20, "second": 28}
